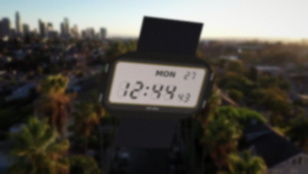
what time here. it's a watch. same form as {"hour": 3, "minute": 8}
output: {"hour": 12, "minute": 44}
